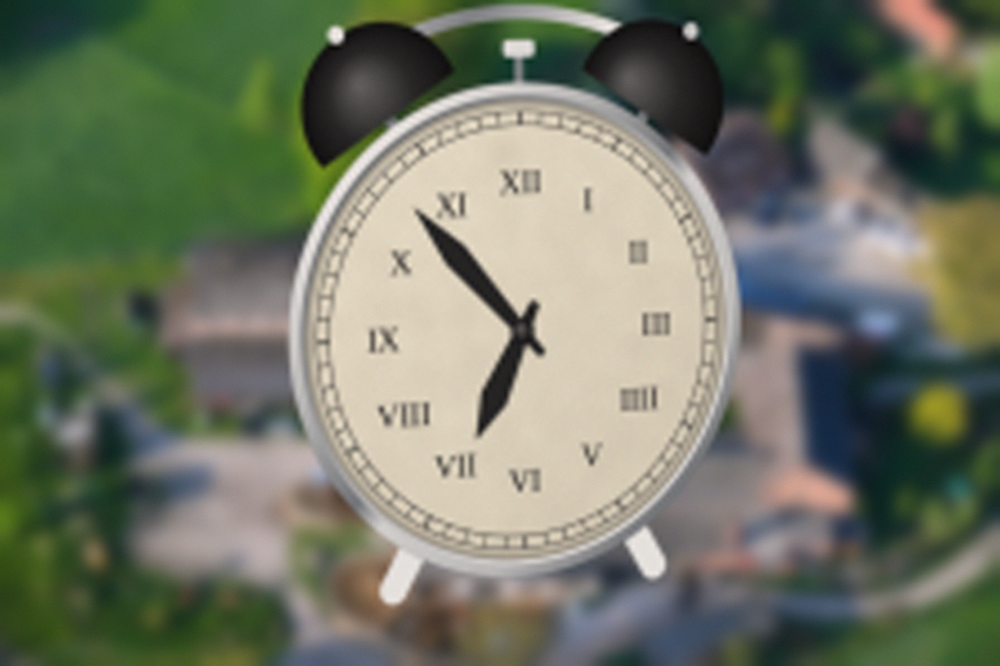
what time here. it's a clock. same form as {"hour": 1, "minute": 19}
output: {"hour": 6, "minute": 53}
